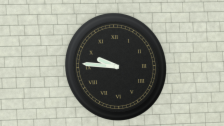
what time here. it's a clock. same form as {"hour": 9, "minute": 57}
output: {"hour": 9, "minute": 46}
